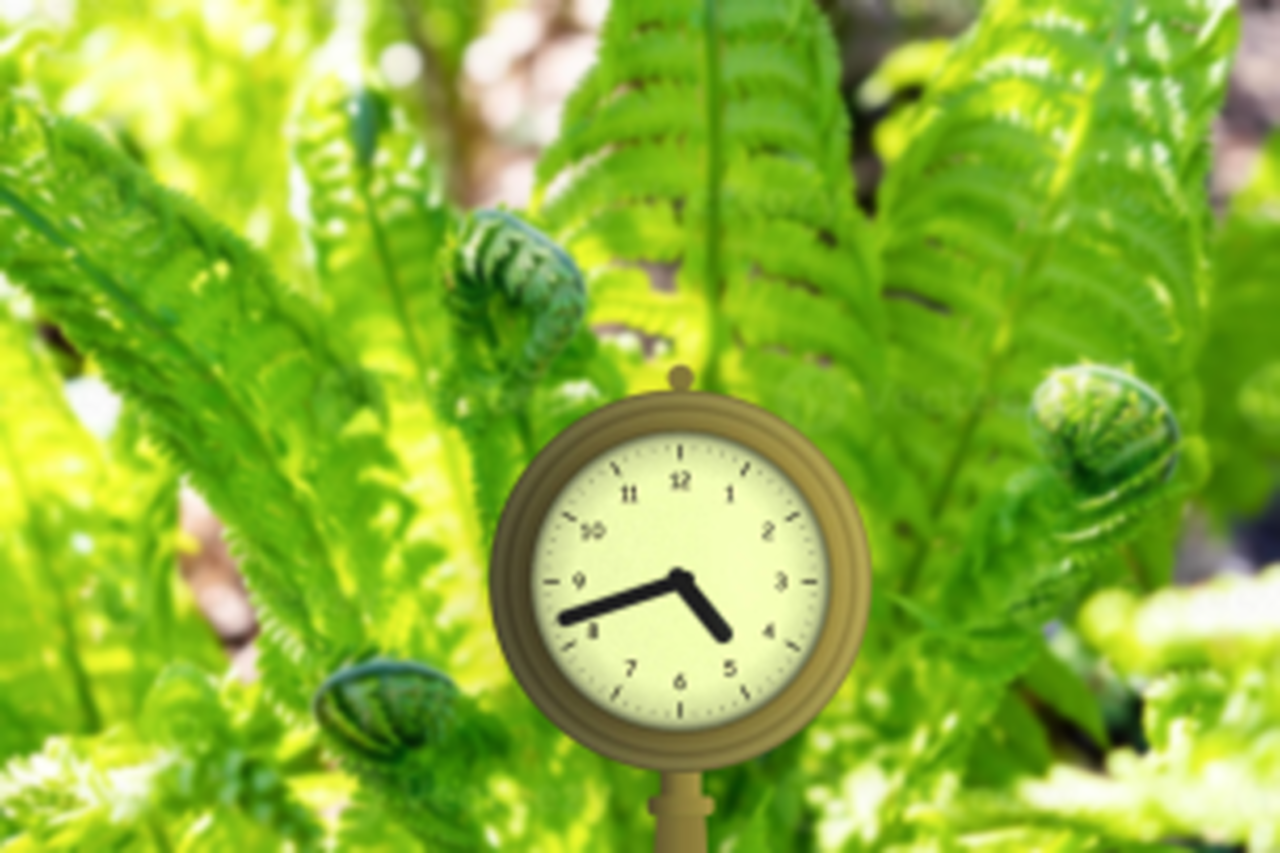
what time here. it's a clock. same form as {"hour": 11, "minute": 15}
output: {"hour": 4, "minute": 42}
